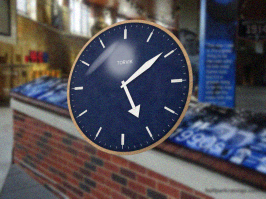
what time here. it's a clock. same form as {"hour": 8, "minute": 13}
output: {"hour": 5, "minute": 9}
